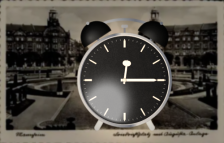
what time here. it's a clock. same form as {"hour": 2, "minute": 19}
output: {"hour": 12, "minute": 15}
